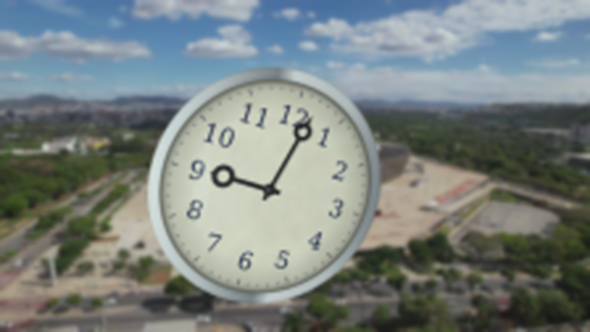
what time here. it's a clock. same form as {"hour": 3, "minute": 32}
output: {"hour": 9, "minute": 2}
